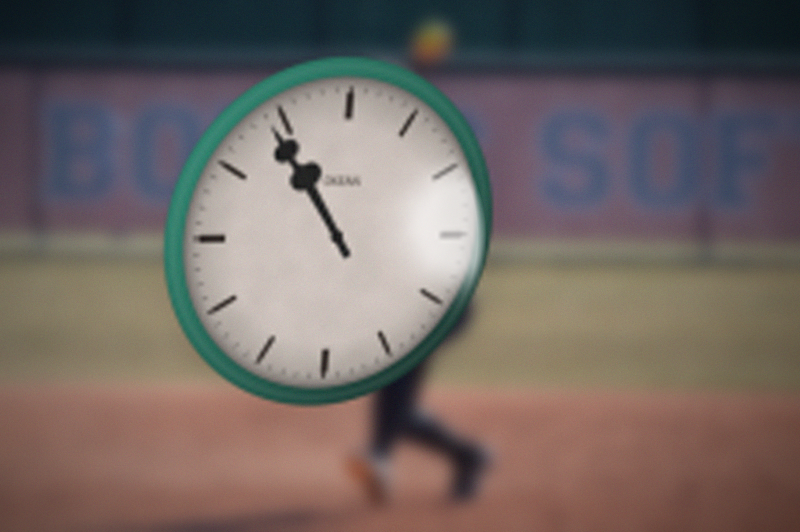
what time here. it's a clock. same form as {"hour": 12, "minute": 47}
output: {"hour": 10, "minute": 54}
